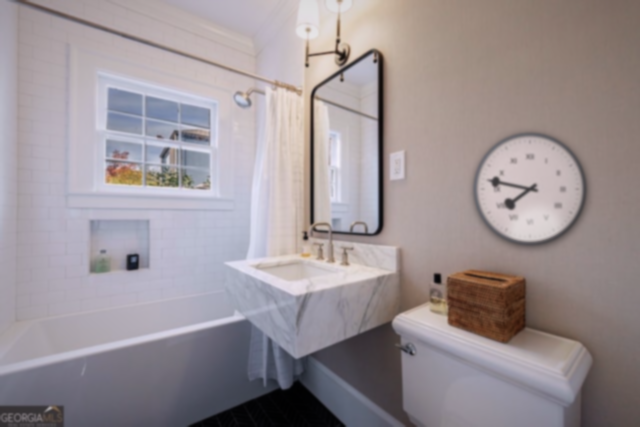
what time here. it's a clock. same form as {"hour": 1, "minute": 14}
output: {"hour": 7, "minute": 47}
